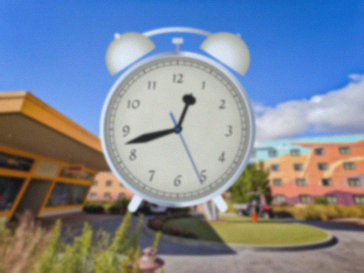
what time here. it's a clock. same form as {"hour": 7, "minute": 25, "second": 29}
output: {"hour": 12, "minute": 42, "second": 26}
